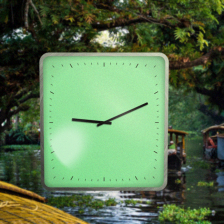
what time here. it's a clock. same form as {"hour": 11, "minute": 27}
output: {"hour": 9, "minute": 11}
